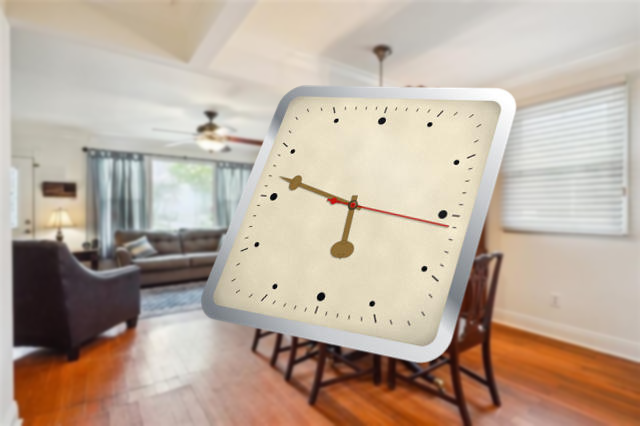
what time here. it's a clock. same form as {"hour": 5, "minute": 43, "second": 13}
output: {"hour": 5, "minute": 47, "second": 16}
